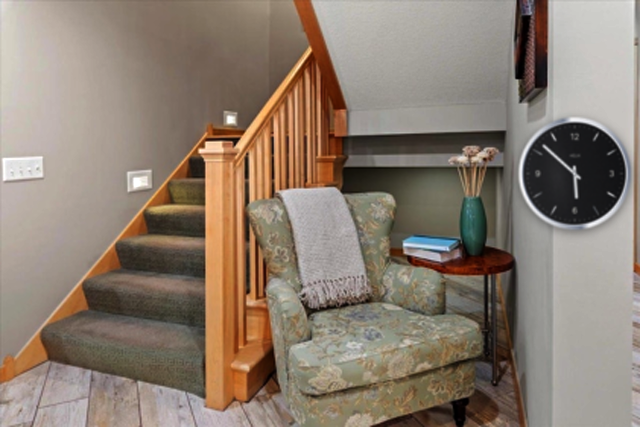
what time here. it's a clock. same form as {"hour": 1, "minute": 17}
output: {"hour": 5, "minute": 52}
